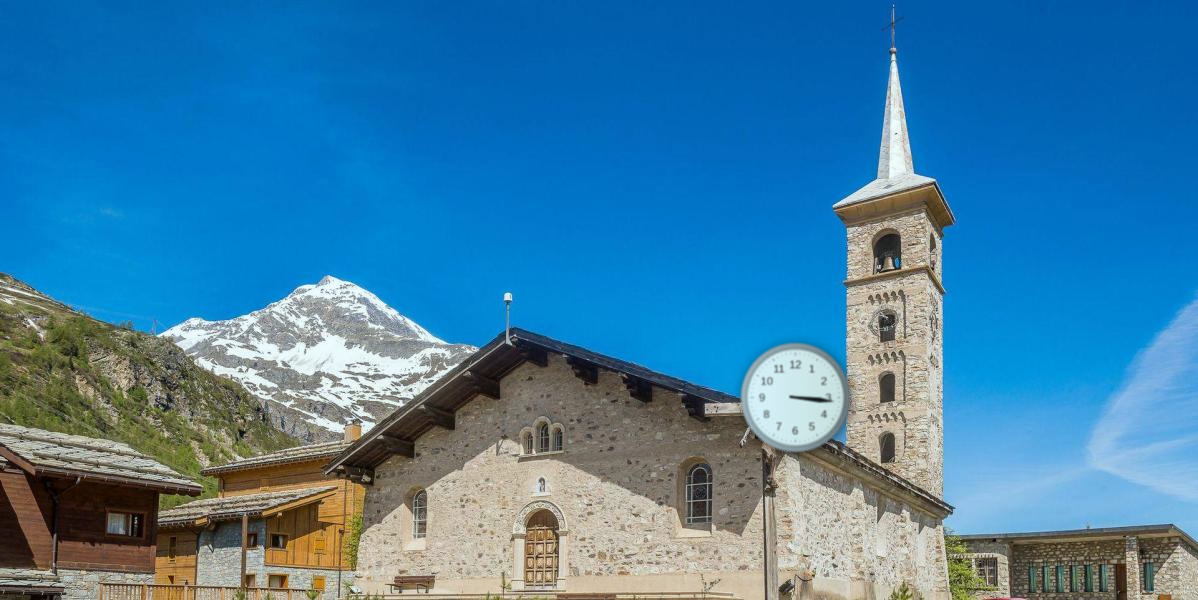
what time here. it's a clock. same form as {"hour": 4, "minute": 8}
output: {"hour": 3, "minute": 16}
